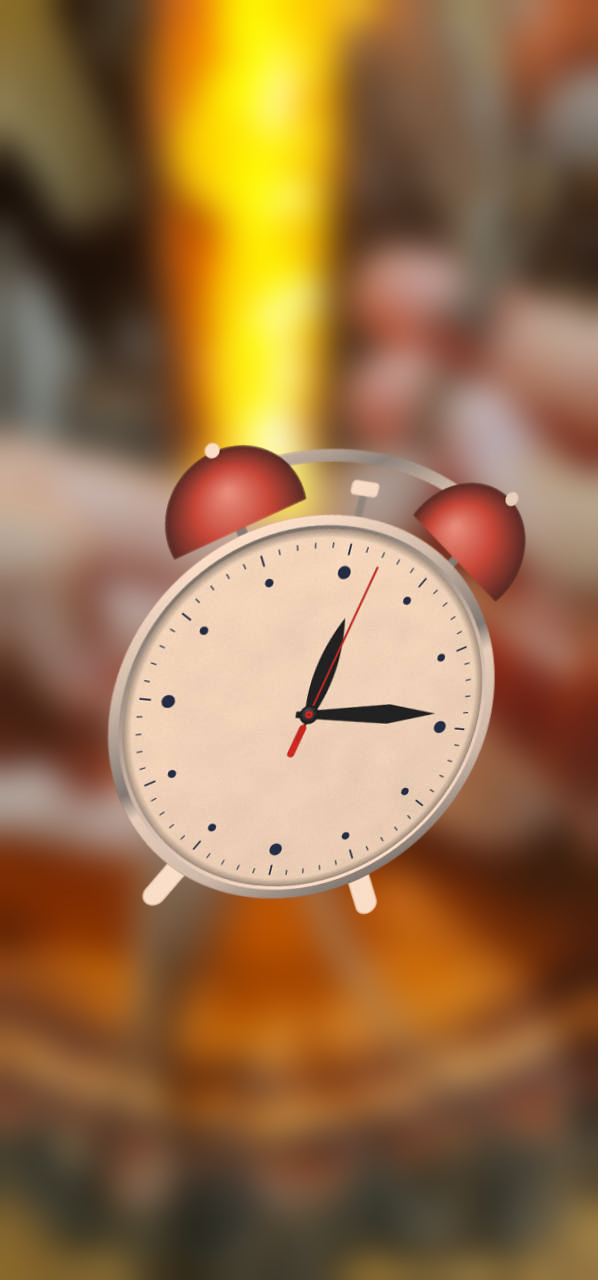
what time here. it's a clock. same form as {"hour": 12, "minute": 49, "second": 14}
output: {"hour": 12, "minute": 14, "second": 2}
